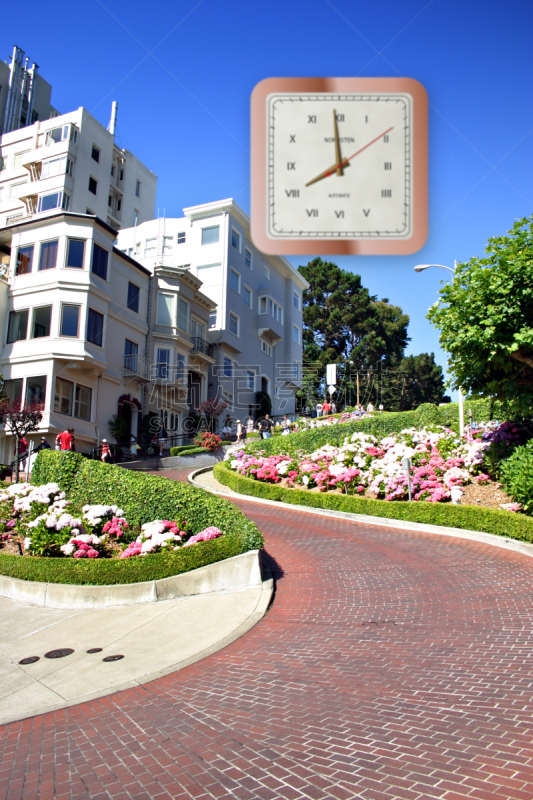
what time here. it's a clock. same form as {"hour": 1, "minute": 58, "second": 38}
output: {"hour": 7, "minute": 59, "second": 9}
